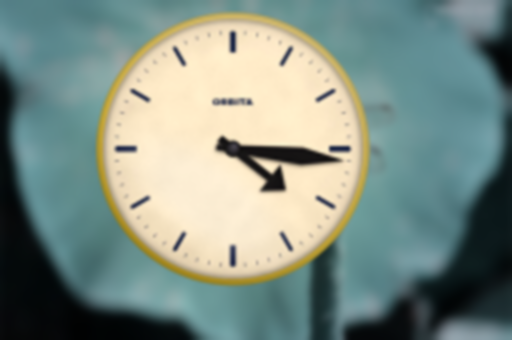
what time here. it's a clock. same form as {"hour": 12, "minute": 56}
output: {"hour": 4, "minute": 16}
